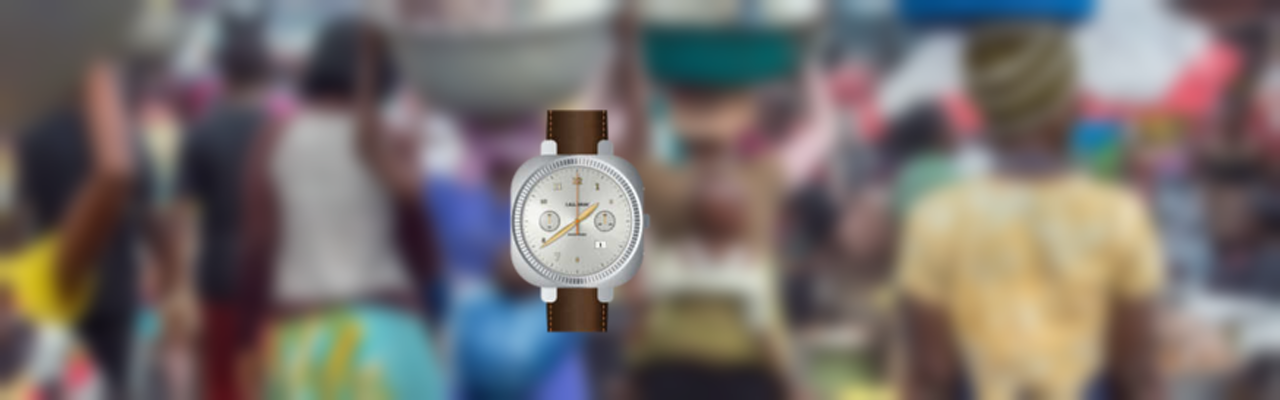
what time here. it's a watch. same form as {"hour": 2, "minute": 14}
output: {"hour": 1, "minute": 39}
